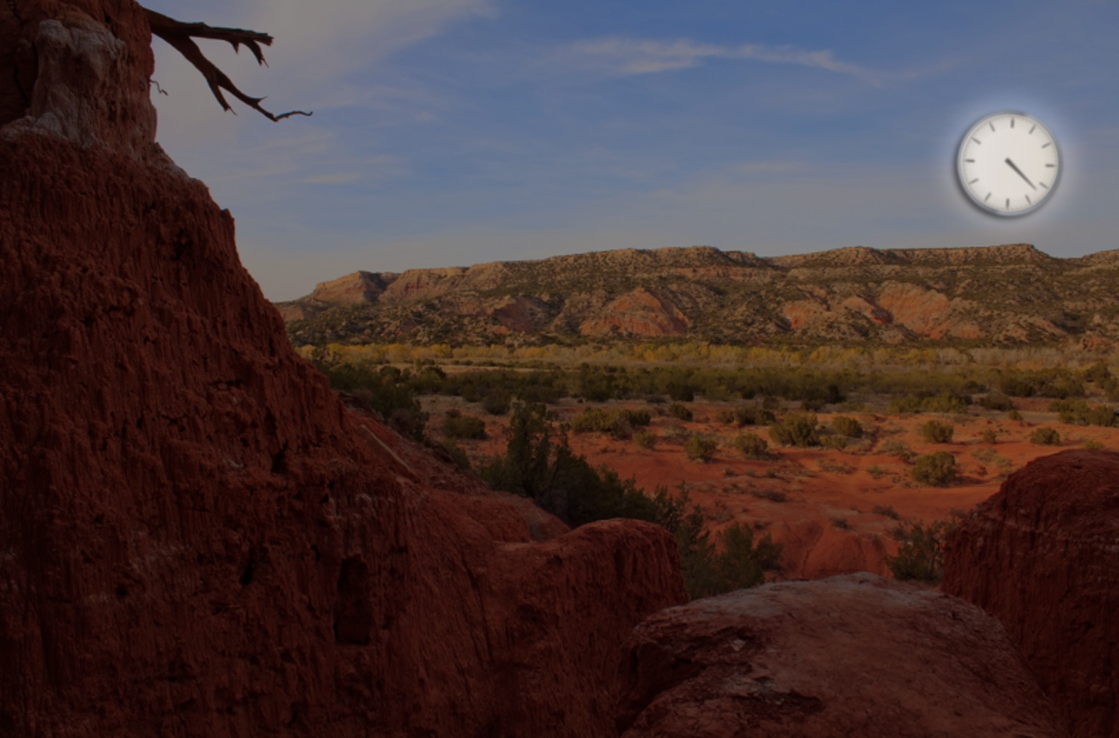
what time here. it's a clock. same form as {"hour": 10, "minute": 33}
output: {"hour": 4, "minute": 22}
